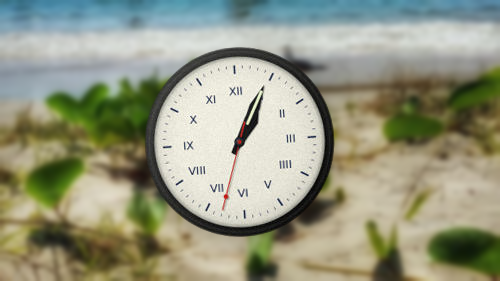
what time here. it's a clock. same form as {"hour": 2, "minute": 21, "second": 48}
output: {"hour": 1, "minute": 4, "second": 33}
